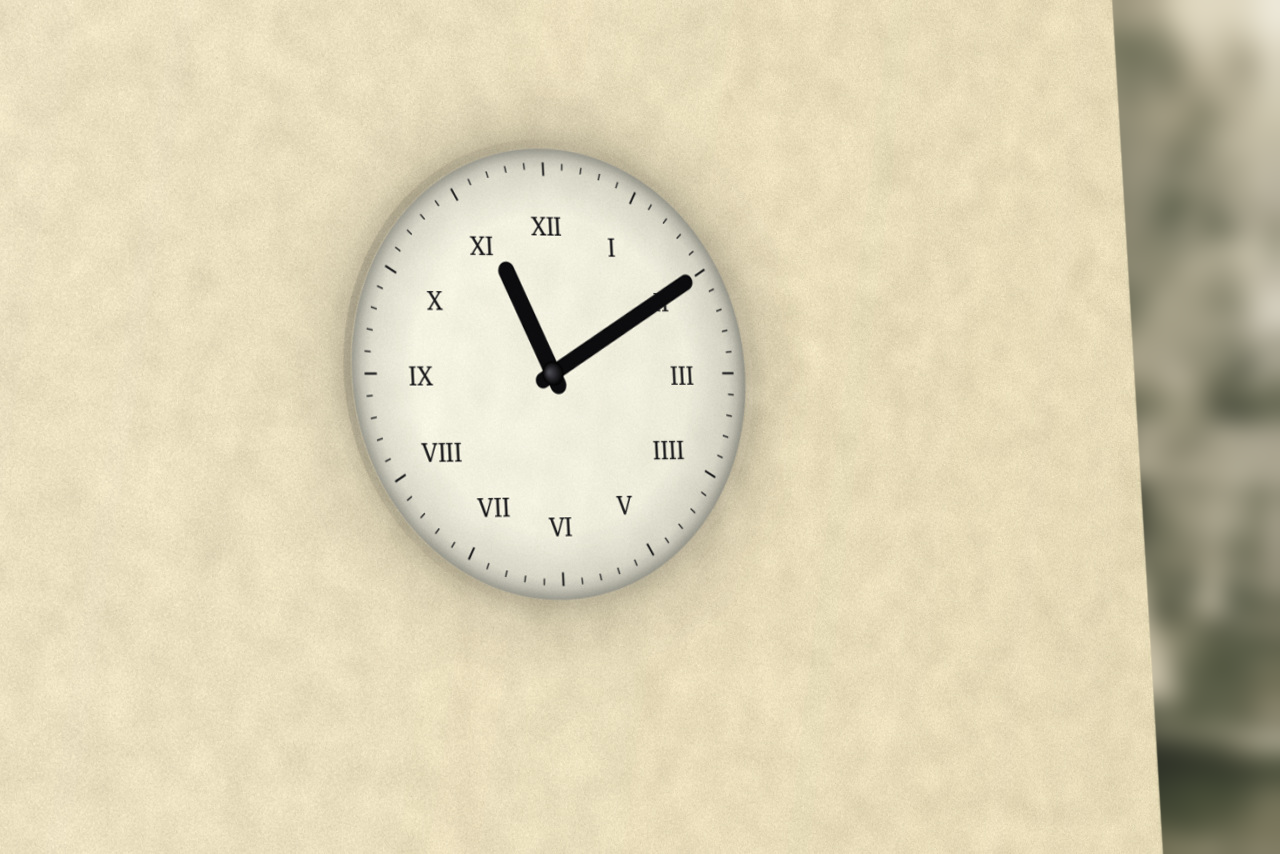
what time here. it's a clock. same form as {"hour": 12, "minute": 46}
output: {"hour": 11, "minute": 10}
